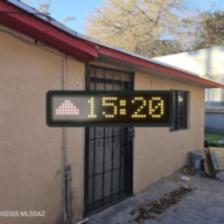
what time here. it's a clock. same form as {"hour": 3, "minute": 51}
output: {"hour": 15, "minute": 20}
